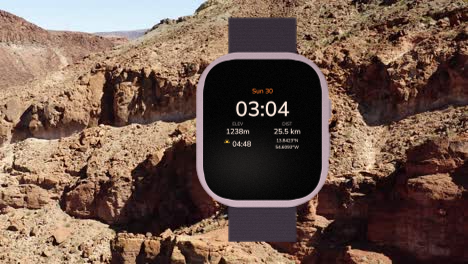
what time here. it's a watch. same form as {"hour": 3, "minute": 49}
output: {"hour": 3, "minute": 4}
